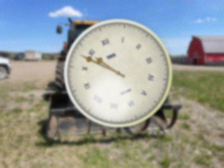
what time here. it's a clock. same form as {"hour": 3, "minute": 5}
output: {"hour": 10, "minute": 53}
